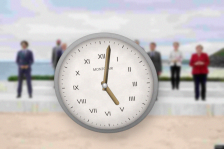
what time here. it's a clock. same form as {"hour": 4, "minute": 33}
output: {"hour": 5, "minute": 2}
